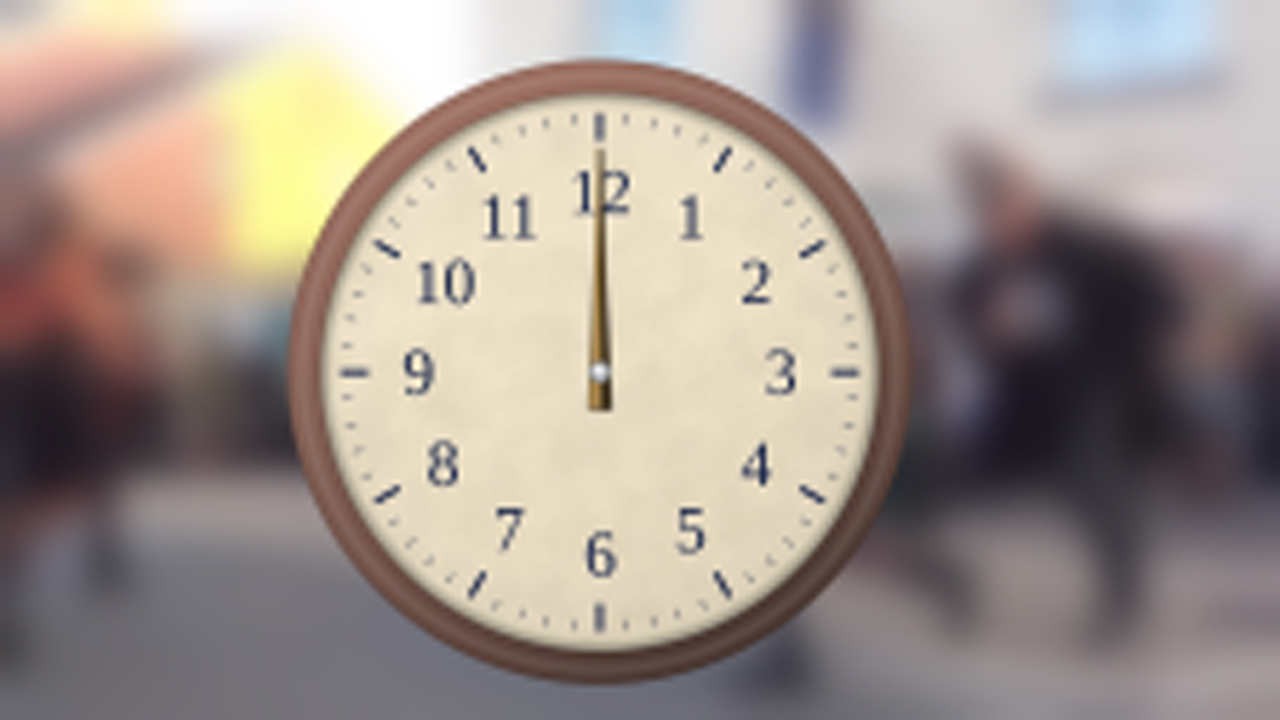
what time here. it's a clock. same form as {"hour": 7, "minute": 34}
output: {"hour": 12, "minute": 0}
